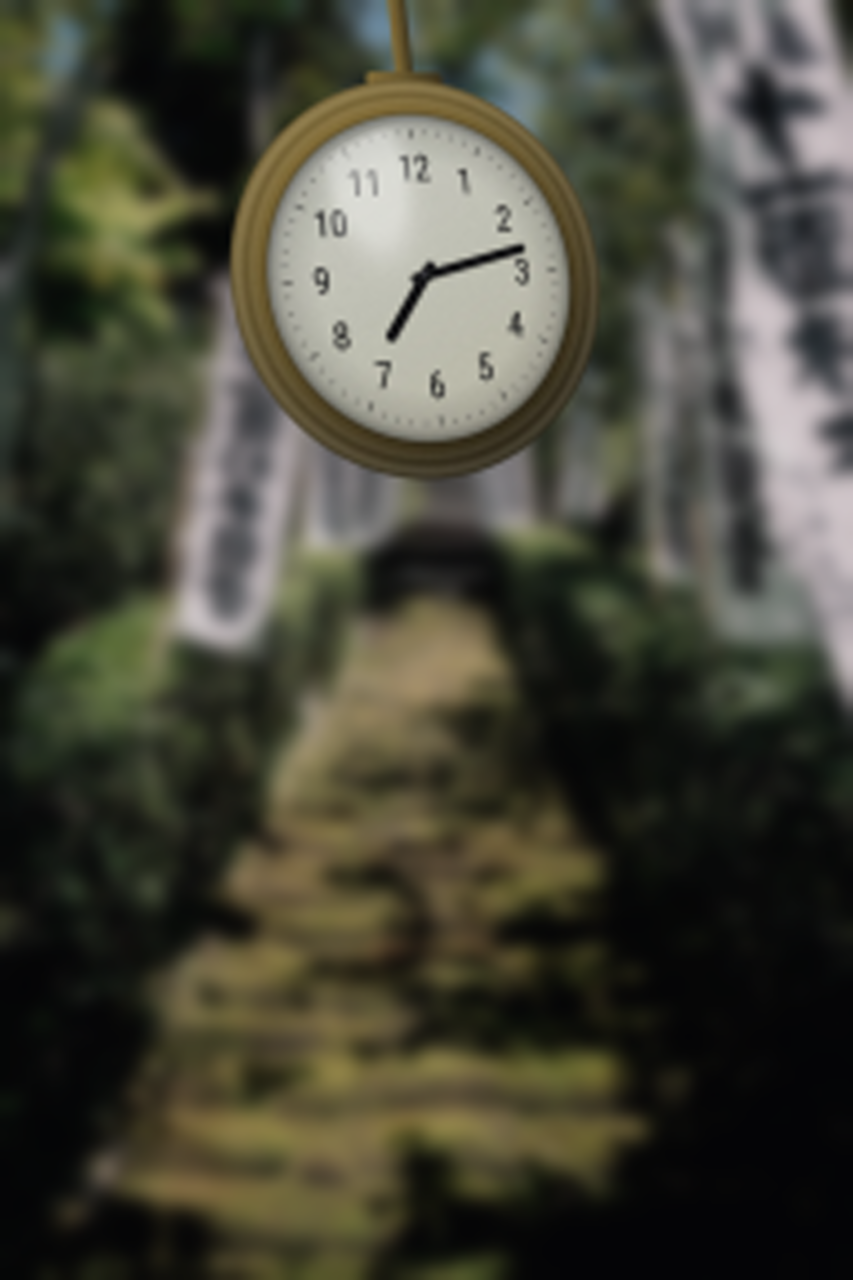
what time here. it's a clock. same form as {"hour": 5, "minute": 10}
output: {"hour": 7, "minute": 13}
